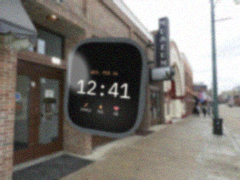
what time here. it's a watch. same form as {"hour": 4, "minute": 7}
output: {"hour": 12, "minute": 41}
